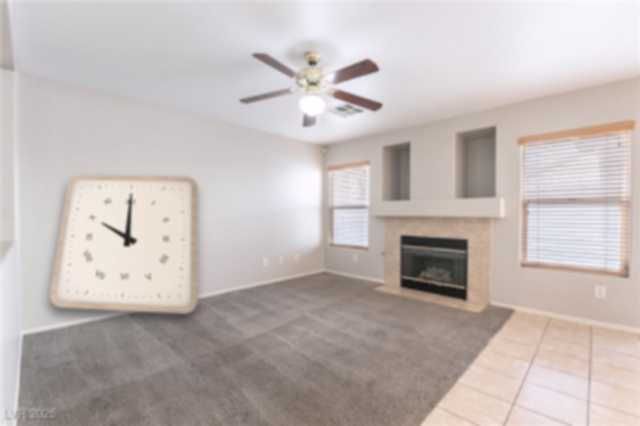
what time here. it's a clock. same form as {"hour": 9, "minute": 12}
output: {"hour": 10, "minute": 0}
